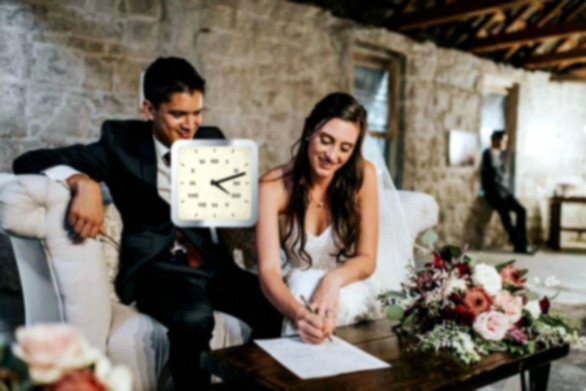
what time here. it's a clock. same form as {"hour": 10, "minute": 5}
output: {"hour": 4, "minute": 12}
